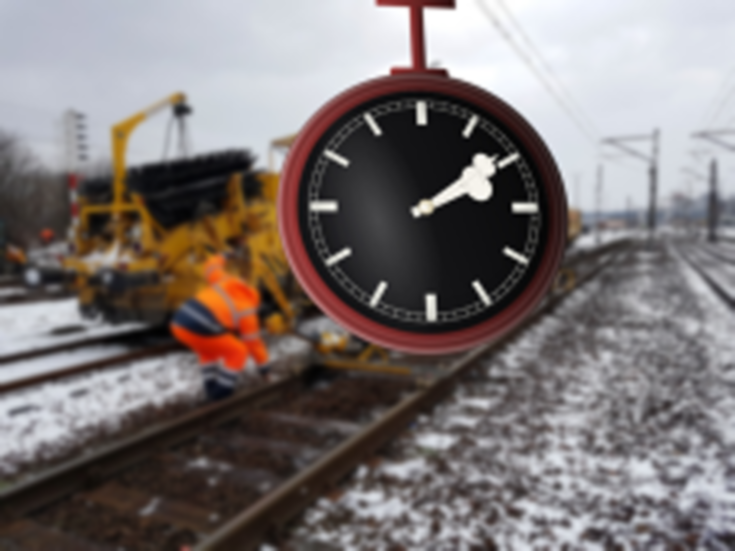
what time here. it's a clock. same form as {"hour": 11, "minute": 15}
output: {"hour": 2, "minute": 9}
